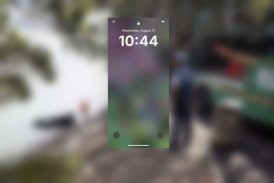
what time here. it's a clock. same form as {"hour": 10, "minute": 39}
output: {"hour": 10, "minute": 44}
